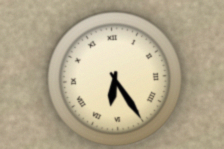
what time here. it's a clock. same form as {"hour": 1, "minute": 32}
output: {"hour": 6, "minute": 25}
